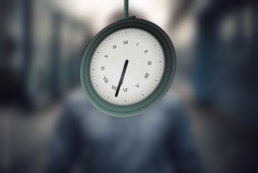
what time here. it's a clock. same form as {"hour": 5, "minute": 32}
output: {"hour": 6, "minute": 33}
